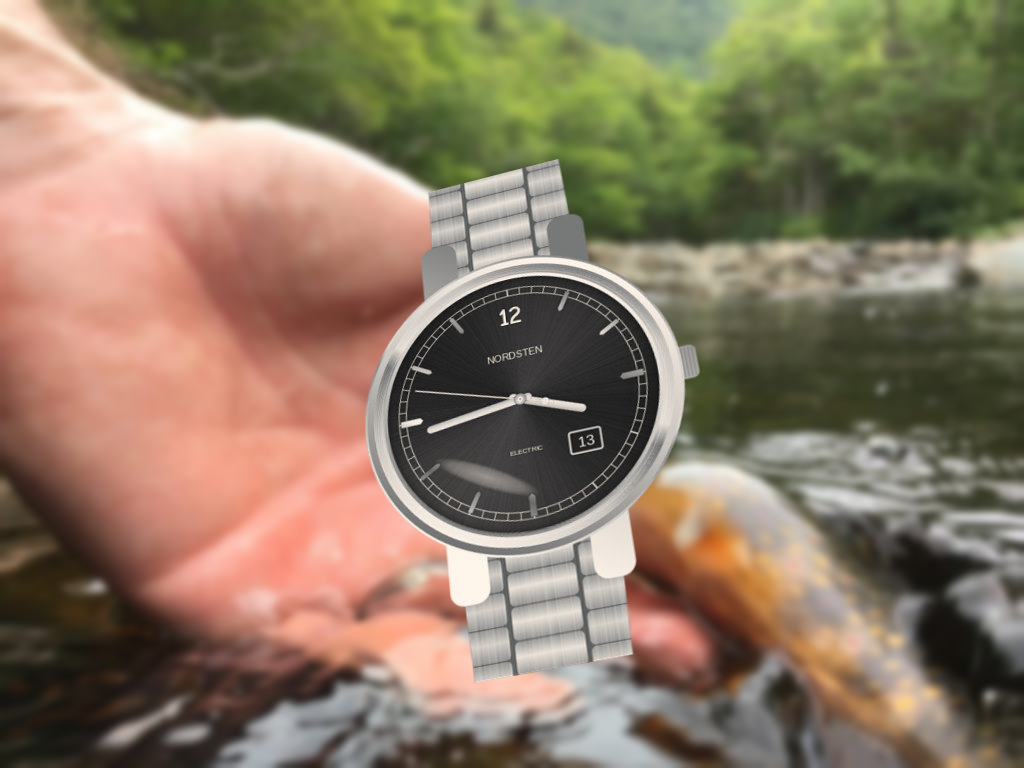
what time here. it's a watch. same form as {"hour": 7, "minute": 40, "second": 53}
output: {"hour": 3, "minute": 43, "second": 48}
